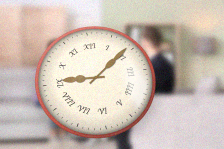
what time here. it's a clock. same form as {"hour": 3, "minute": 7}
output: {"hour": 9, "minute": 9}
